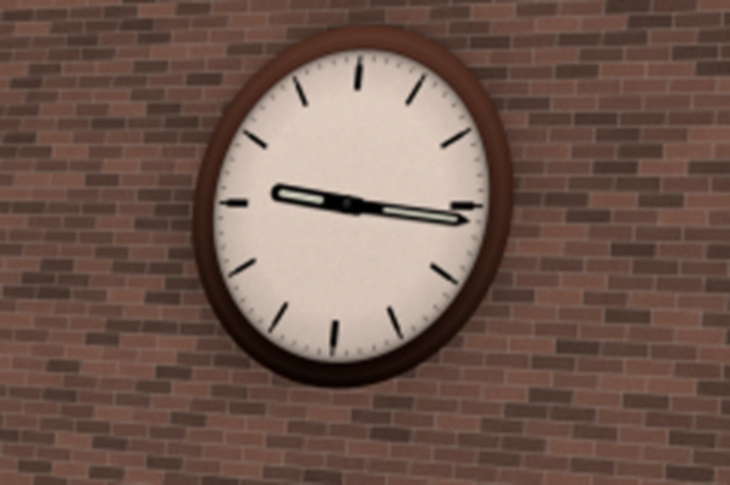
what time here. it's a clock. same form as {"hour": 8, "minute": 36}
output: {"hour": 9, "minute": 16}
